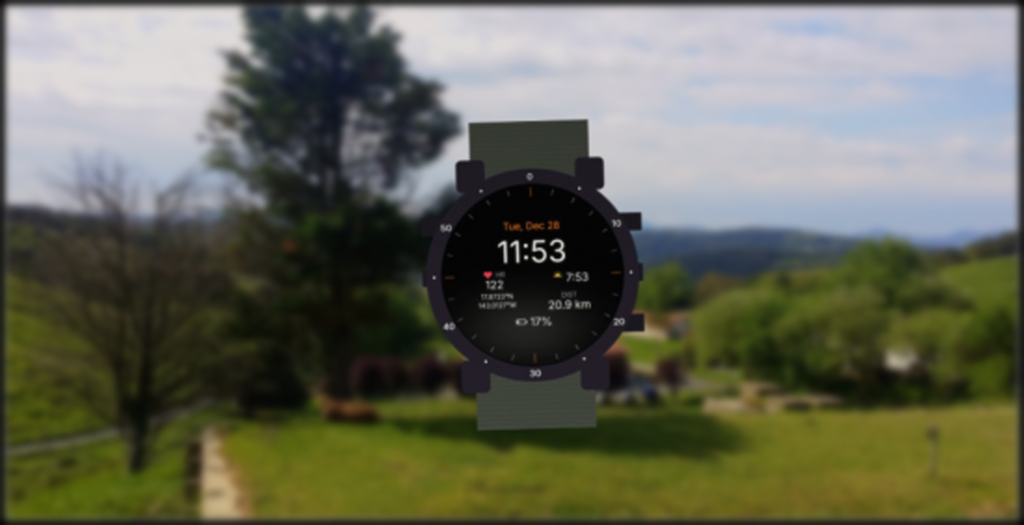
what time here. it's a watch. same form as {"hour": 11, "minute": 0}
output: {"hour": 11, "minute": 53}
